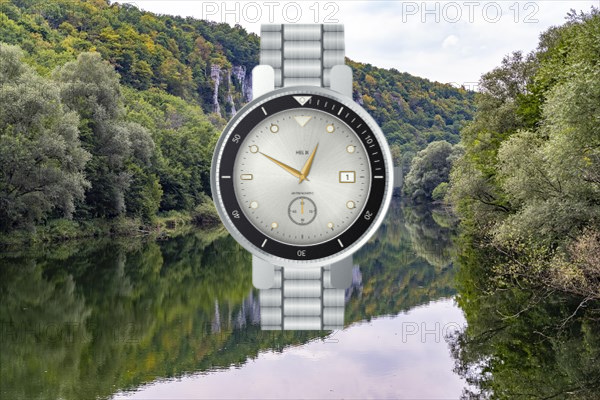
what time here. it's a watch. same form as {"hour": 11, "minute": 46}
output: {"hour": 12, "minute": 50}
